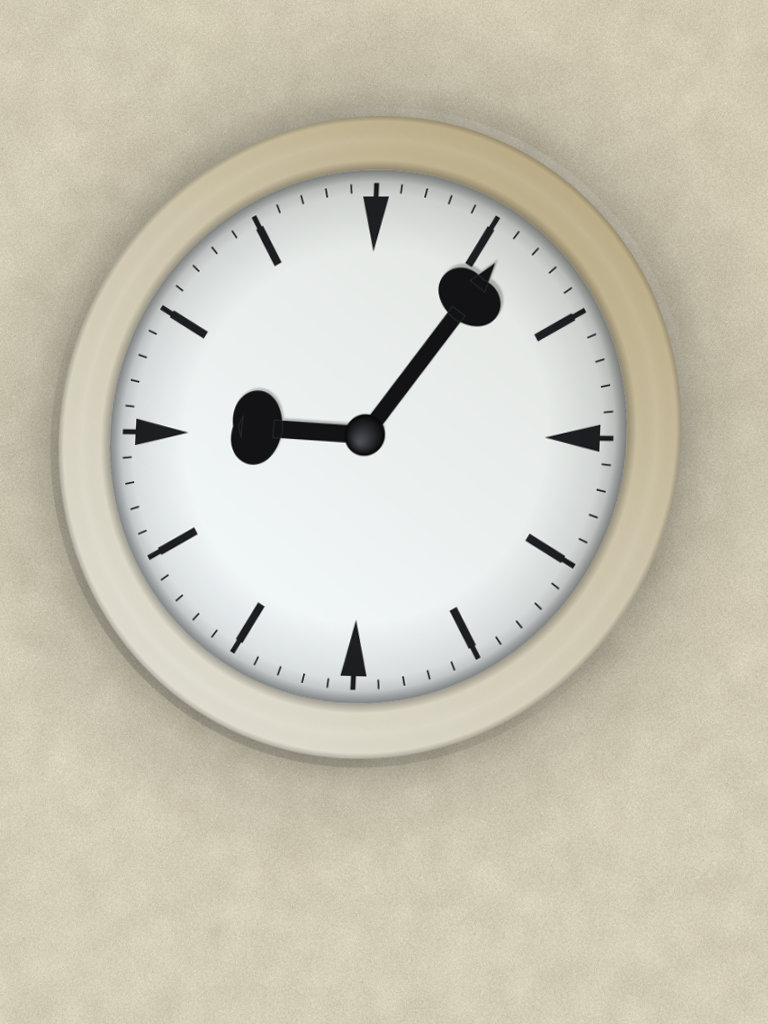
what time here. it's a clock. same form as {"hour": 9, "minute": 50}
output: {"hour": 9, "minute": 6}
